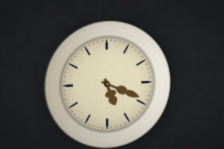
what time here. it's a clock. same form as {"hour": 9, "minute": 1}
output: {"hour": 5, "minute": 19}
